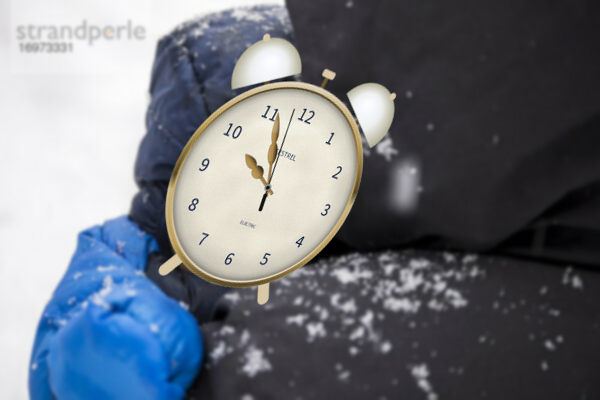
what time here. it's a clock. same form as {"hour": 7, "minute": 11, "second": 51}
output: {"hour": 9, "minute": 55, "second": 58}
